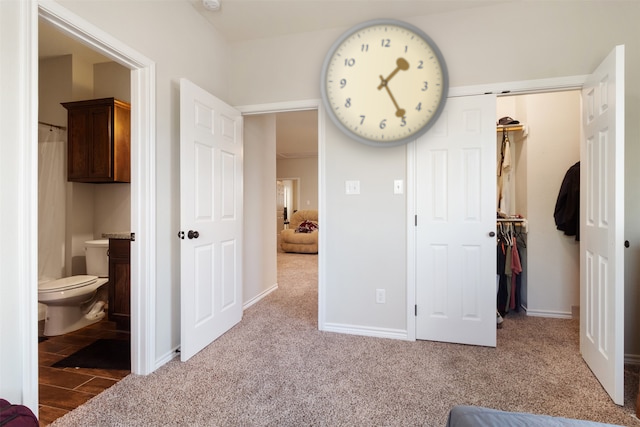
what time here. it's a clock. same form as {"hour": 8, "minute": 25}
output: {"hour": 1, "minute": 25}
